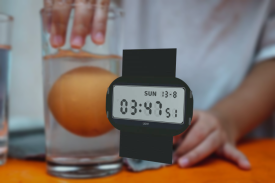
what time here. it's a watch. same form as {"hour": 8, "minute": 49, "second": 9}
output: {"hour": 3, "minute": 47, "second": 51}
